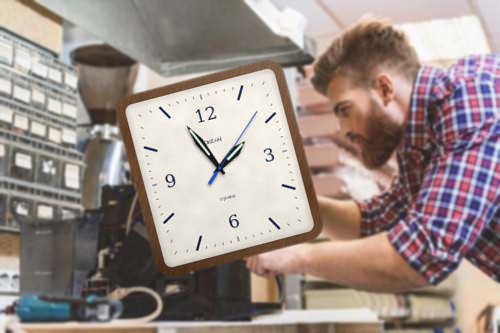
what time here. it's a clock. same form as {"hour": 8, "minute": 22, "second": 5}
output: {"hour": 1, "minute": 56, "second": 8}
